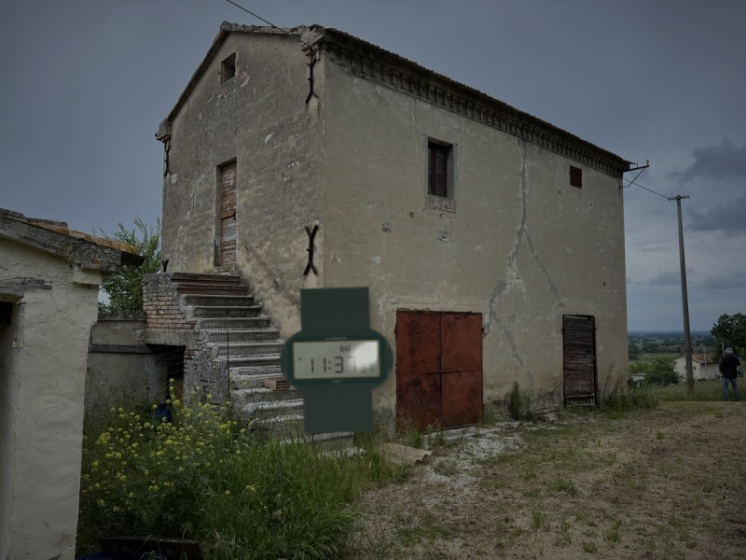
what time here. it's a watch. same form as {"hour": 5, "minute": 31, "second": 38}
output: {"hour": 11, "minute": 37, "second": 37}
